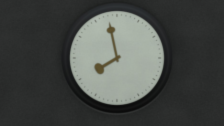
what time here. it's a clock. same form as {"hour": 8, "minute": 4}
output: {"hour": 7, "minute": 58}
